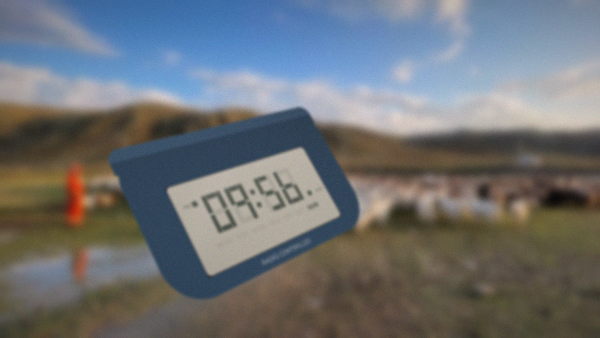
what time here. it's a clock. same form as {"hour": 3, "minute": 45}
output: {"hour": 9, "minute": 56}
